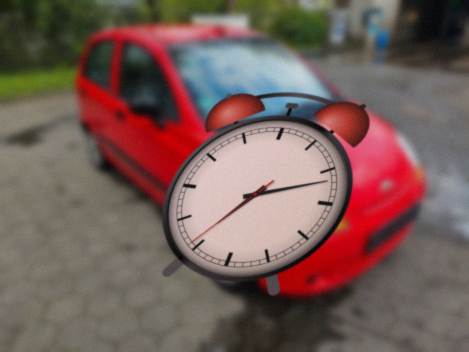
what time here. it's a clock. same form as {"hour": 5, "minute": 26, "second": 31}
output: {"hour": 7, "minute": 11, "second": 36}
